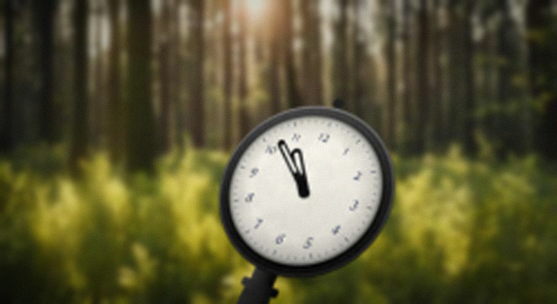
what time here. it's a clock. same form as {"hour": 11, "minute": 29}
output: {"hour": 10, "minute": 52}
